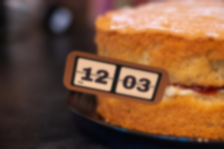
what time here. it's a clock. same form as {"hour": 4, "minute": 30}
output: {"hour": 12, "minute": 3}
